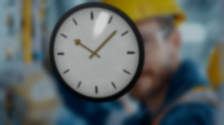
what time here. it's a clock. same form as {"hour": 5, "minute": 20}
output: {"hour": 10, "minute": 8}
